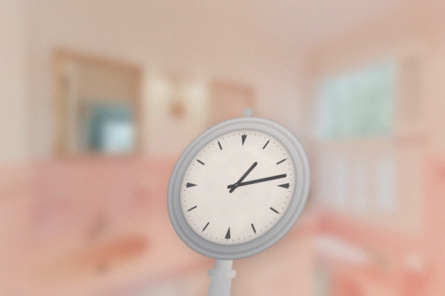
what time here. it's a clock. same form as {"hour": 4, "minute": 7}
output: {"hour": 1, "minute": 13}
